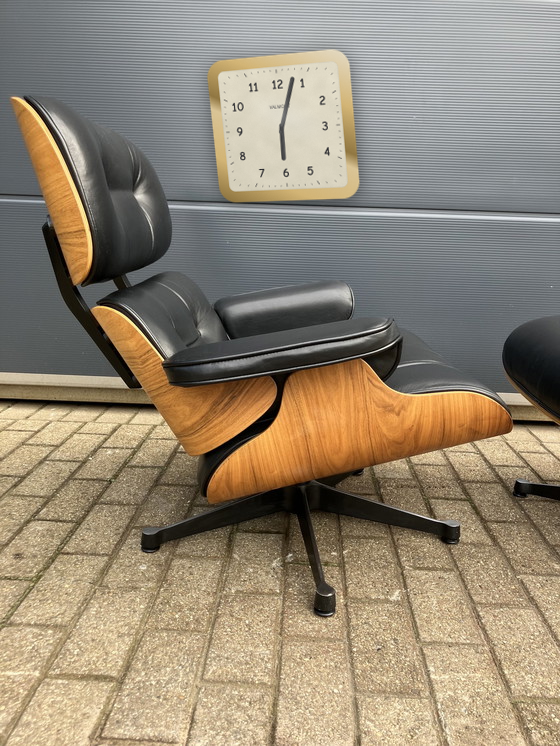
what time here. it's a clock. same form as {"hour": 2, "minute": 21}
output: {"hour": 6, "minute": 3}
